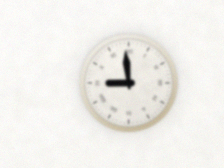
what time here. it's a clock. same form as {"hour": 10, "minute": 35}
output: {"hour": 8, "minute": 59}
